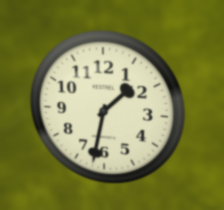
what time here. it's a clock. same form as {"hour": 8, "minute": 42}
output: {"hour": 1, "minute": 32}
